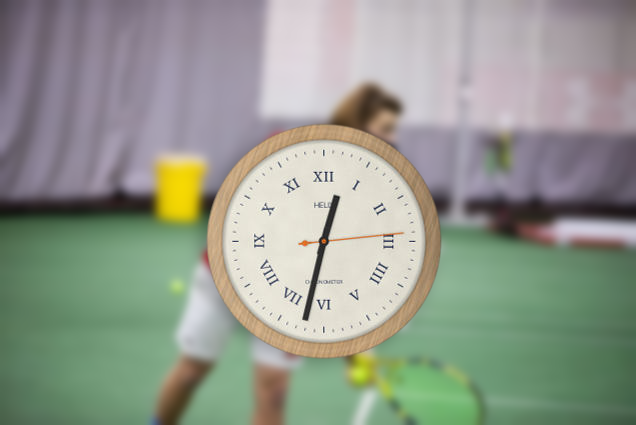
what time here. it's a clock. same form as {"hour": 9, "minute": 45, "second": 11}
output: {"hour": 12, "minute": 32, "second": 14}
